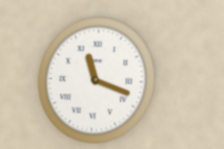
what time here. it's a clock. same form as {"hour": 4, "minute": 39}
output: {"hour": 11, "minute": 18}
